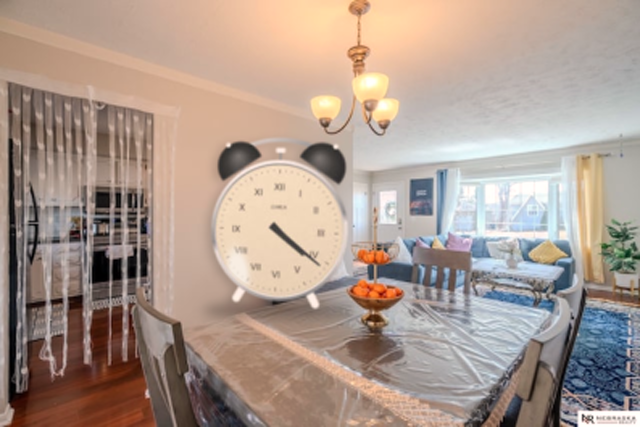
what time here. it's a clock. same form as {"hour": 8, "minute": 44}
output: {"hour": 4, "minute": 21}
